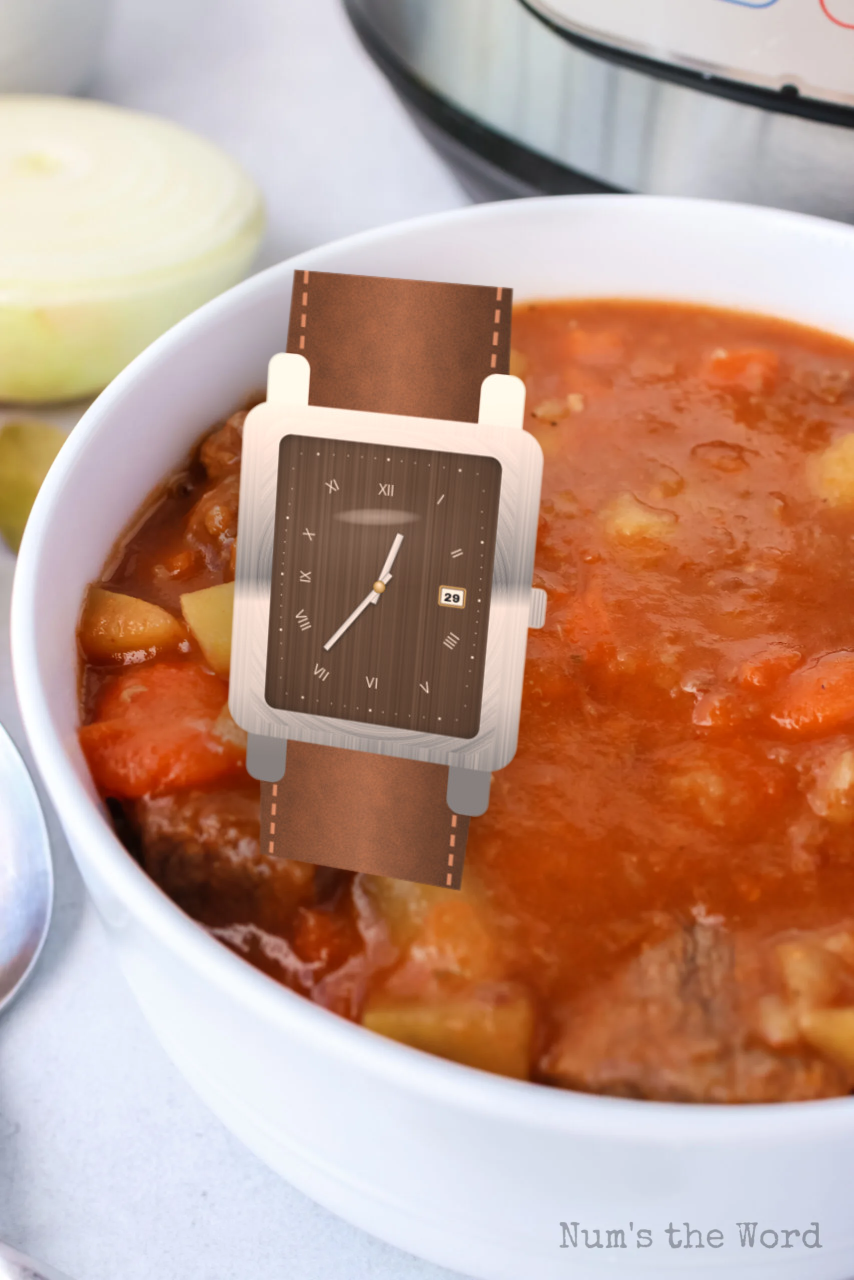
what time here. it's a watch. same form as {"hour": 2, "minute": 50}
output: {"hour": 12, "minute": 36}
